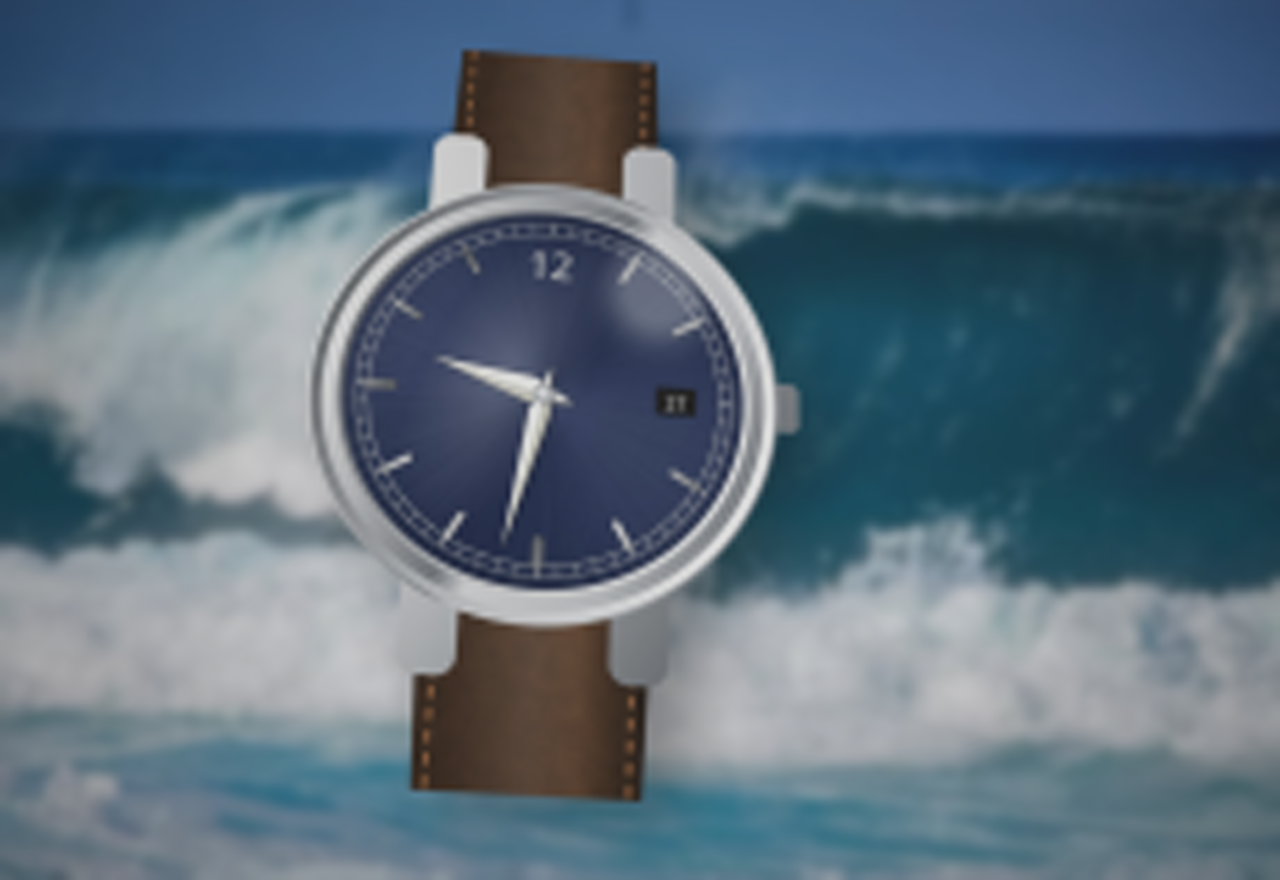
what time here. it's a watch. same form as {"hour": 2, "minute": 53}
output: {"hour": 9, "minute": 32}
